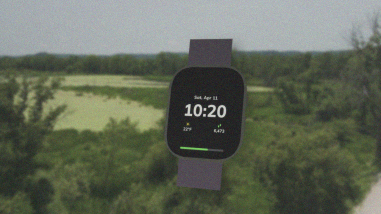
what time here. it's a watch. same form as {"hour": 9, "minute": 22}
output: {"hour": 10, "minute": 20}
